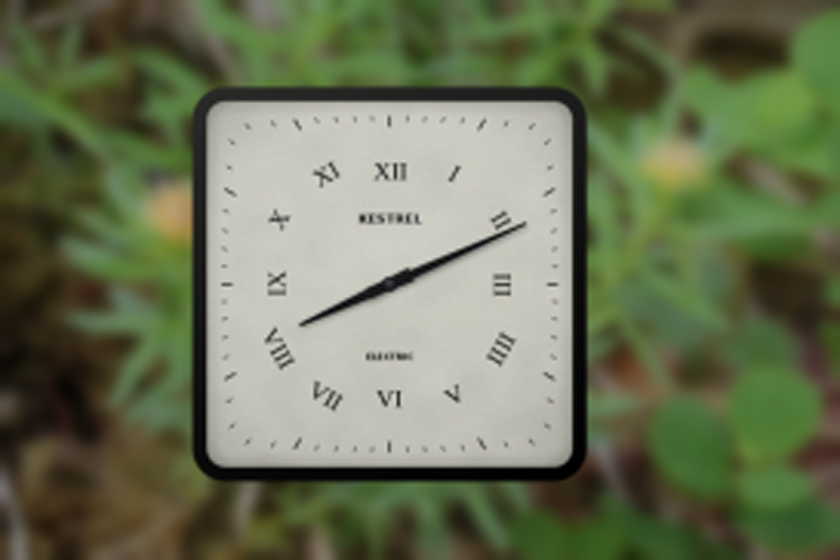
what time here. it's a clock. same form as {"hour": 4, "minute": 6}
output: {"hour": 8, "minute": 11}
